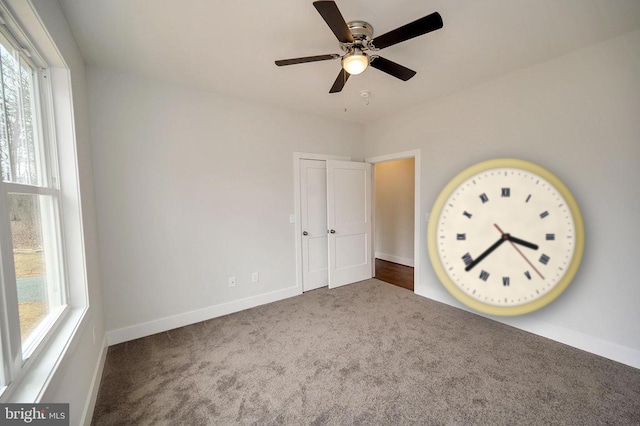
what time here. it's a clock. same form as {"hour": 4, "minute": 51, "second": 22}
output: {"hour": 3, "minute": 38, "second": 23}
